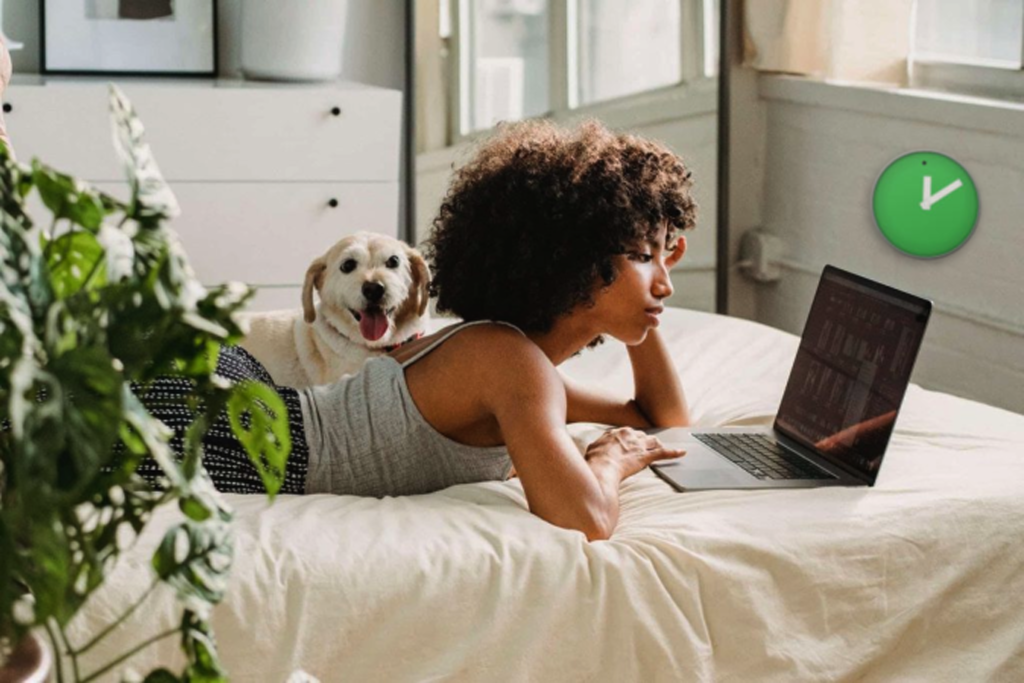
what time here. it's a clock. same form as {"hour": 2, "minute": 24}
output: {"hour": 12, "minute": 10}
